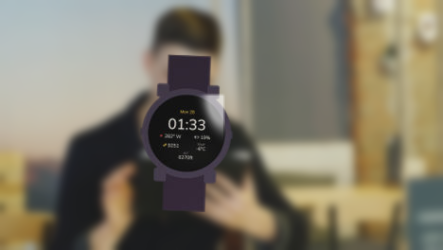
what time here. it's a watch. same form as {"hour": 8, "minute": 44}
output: {"hour": 1, "minute": 33}
